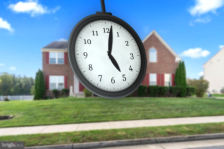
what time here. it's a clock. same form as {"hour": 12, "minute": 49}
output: {"hour": 5, "minute": 2}
